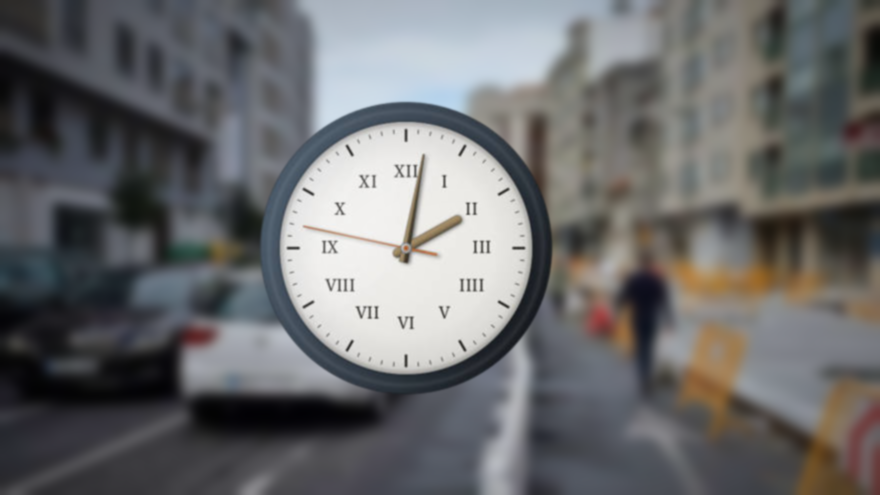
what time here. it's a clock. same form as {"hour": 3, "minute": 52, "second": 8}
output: {"hour": 2, "minute": 1, "second": 47}
